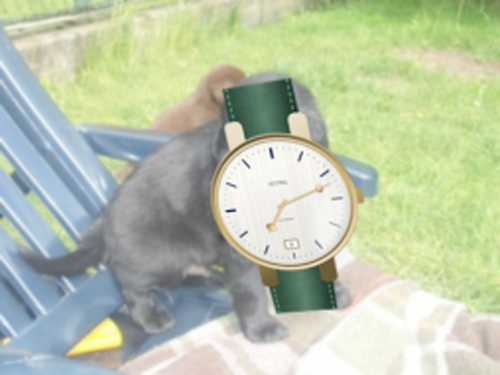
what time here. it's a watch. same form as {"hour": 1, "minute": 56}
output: {"hour": 7, "minute": 12}
